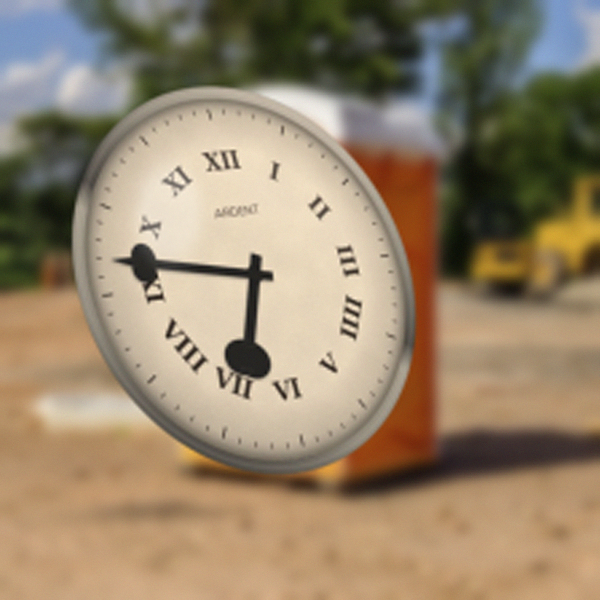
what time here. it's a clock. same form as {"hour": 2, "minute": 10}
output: {"hour": 6, "minute": 47}
